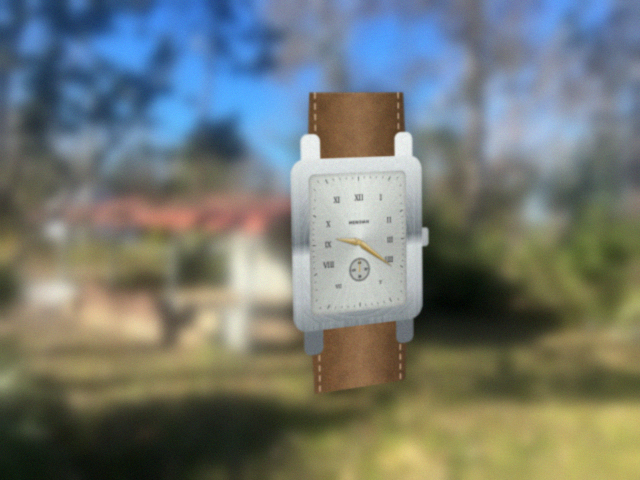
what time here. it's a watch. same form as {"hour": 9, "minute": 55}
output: {"hour": 9, "minute": 21}
